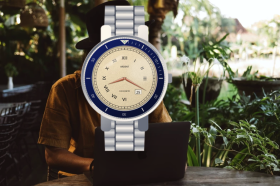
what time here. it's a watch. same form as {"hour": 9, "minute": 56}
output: {"hour": 8, "minute": 20}
